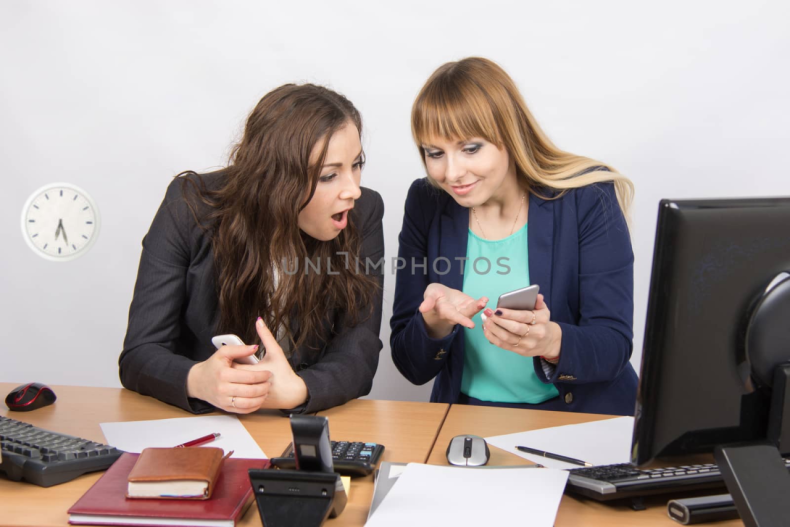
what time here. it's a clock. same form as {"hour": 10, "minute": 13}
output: {"hour": 6, "minute": 27}
